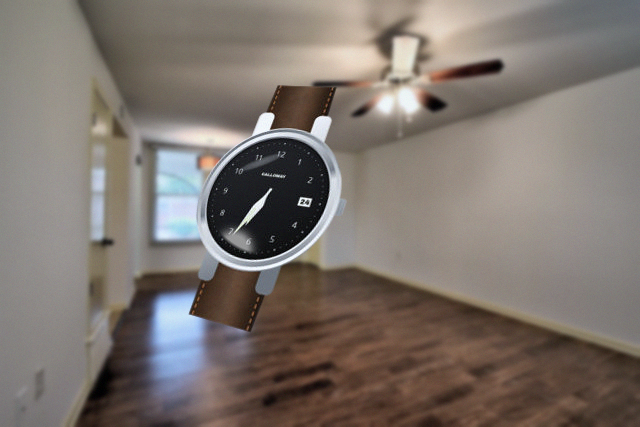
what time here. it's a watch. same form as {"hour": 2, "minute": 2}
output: {"hour": 6, "minute": 34}
